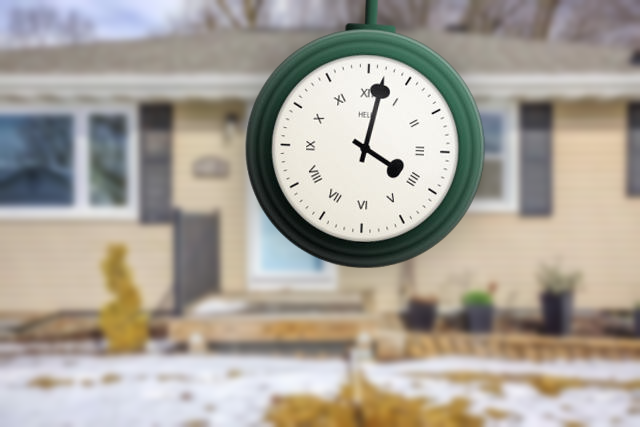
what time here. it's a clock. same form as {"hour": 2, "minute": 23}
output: {"hour": 4, "minute": 2}
